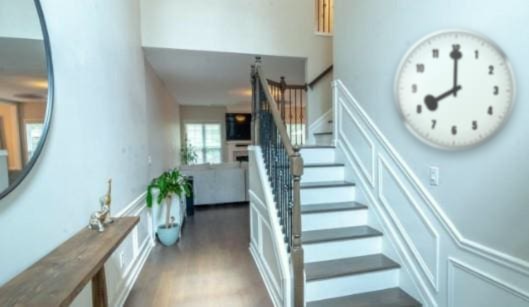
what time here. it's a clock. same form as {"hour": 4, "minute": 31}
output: {"hour": 8, "minute": 0}
